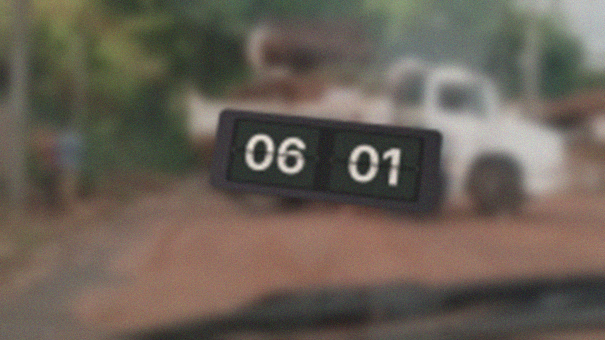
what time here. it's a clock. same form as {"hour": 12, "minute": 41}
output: {"hour": 6, "minute": 1}
